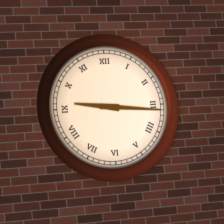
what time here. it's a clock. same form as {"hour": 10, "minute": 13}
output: {"hour": 9, "minute": 16}
